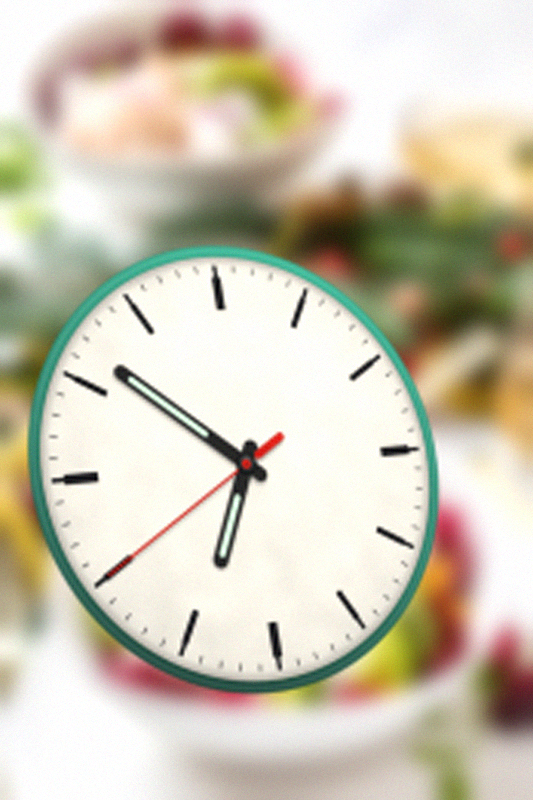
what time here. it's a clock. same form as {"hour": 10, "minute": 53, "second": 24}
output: {"hour": 6, "minute": 51, "second": 40}
